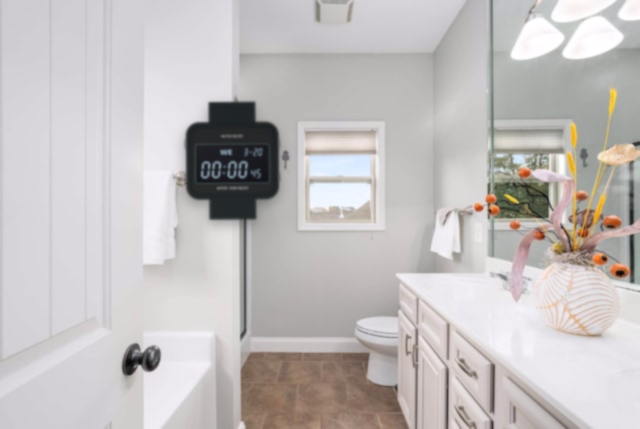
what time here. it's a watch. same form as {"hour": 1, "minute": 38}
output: {"hour": 0, "minute": 0}
